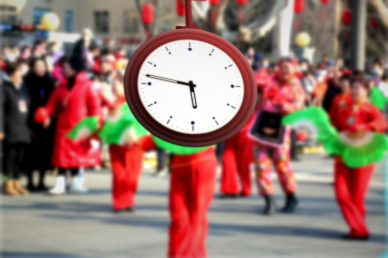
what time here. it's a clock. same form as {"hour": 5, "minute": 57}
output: {"hour": 5, "minute": 47}
